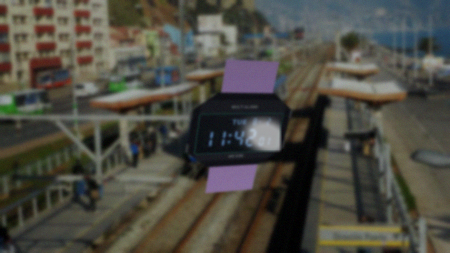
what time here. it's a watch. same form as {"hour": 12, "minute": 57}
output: {"hour": 11, "minute": 42}
